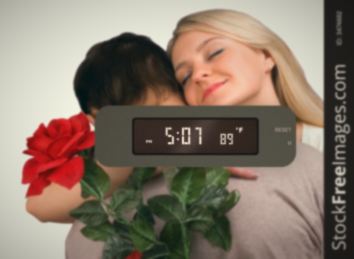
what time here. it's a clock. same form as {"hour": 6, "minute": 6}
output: {"hour": 5, "minute": 7}
